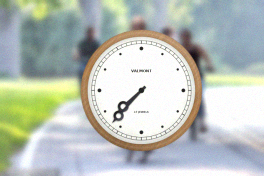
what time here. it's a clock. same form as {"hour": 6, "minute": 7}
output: {"hour": 7, "minute": 37}
